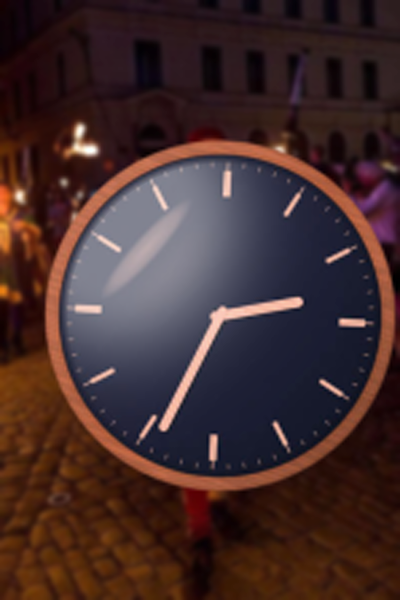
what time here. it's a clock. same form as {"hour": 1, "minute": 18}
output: {"hour": 2, "minute": 34}
